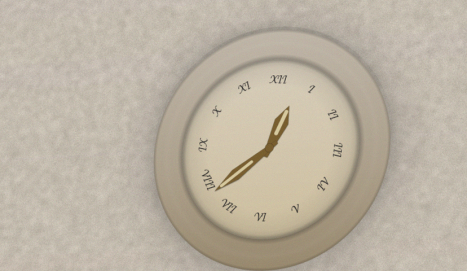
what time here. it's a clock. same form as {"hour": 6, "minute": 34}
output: {"hour": 12, "minute": 38}
